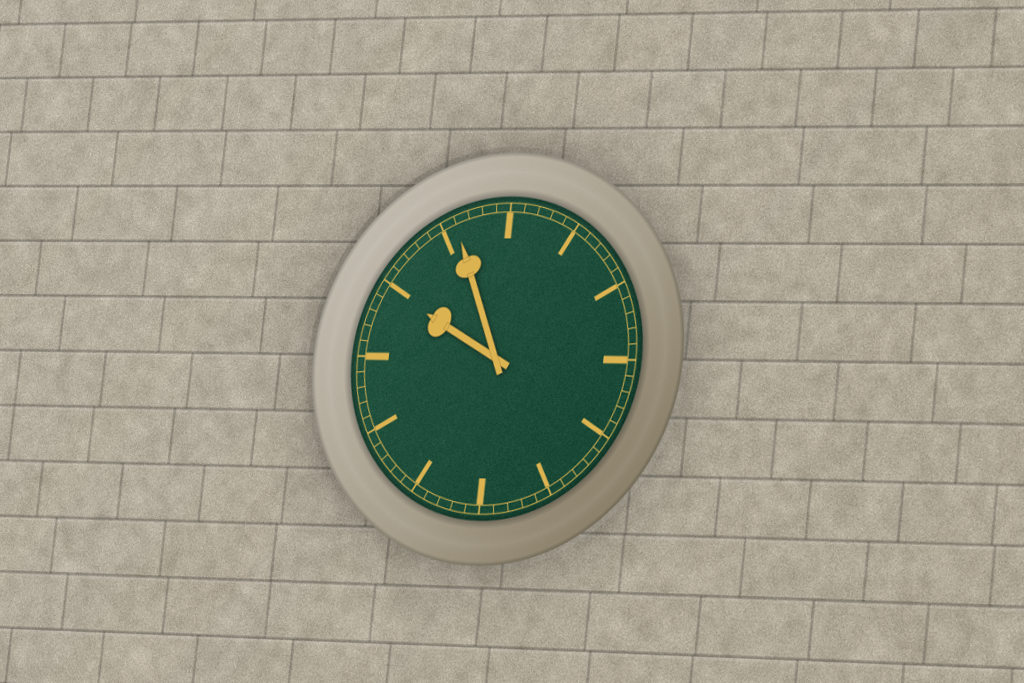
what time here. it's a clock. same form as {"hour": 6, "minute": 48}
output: {"hour": 9, "minute": 56}
